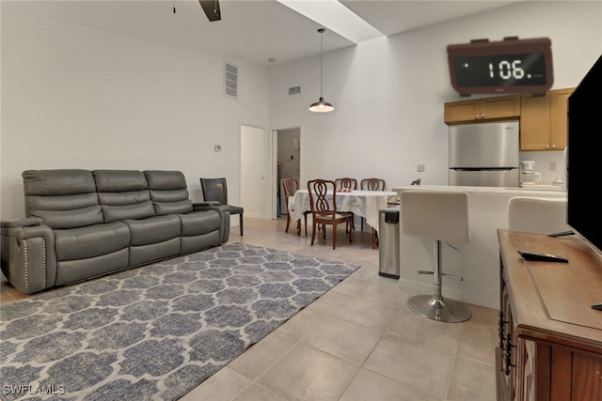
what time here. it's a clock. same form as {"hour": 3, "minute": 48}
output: {"hour": 1, "minute": 6}
